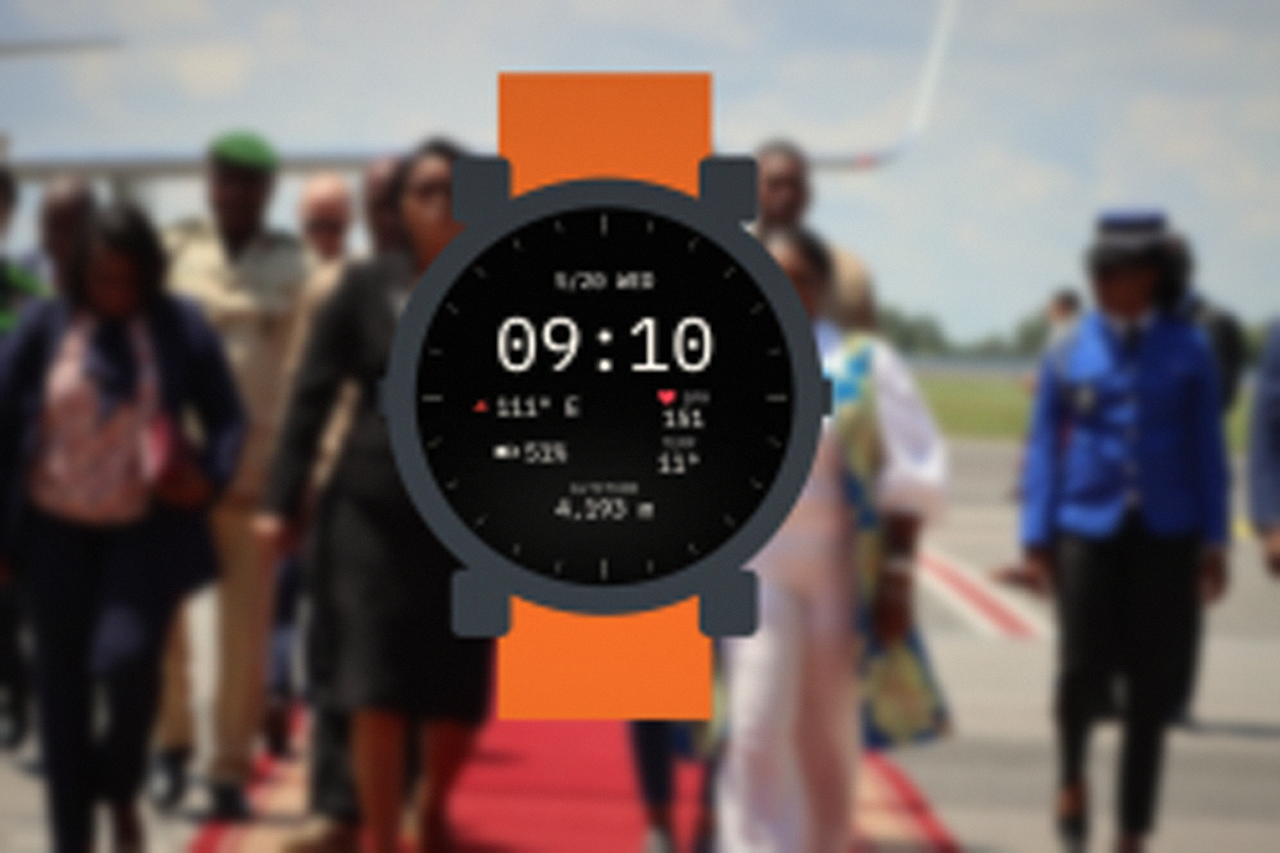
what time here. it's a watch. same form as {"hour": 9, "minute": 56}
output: {"hour": 9, "minute": 10}
